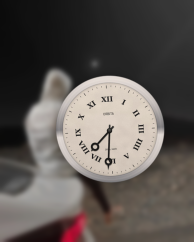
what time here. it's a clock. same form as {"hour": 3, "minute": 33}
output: {"hour": 7, "minute": 31}
